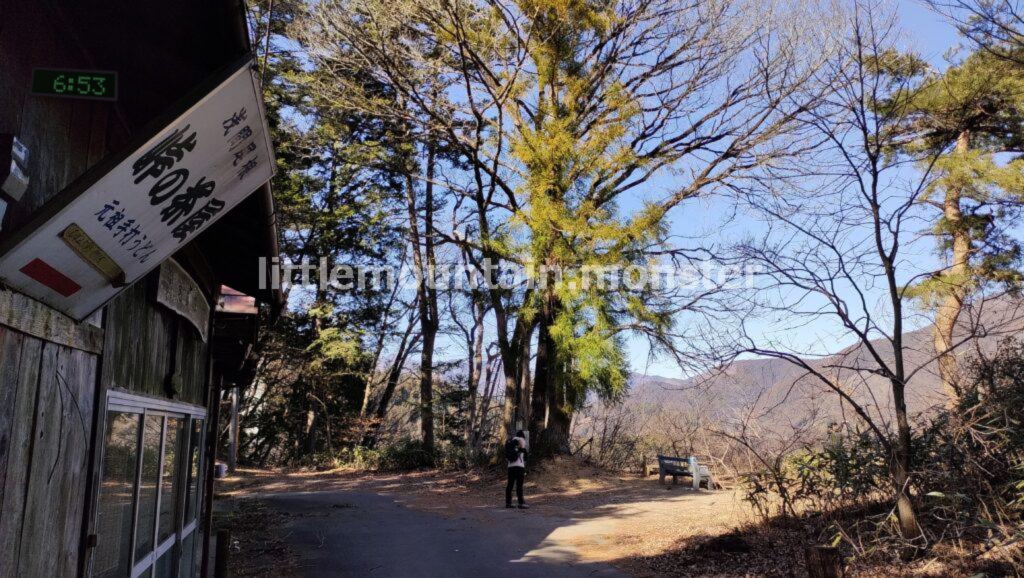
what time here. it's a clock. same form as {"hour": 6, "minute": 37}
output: {"hour": 6, "minute": 53}
